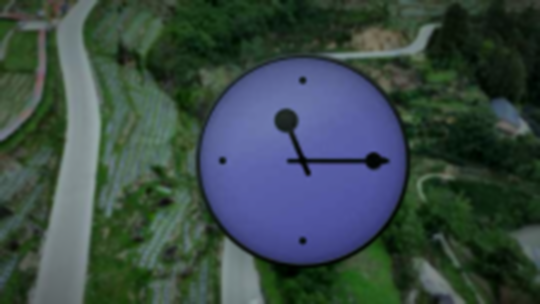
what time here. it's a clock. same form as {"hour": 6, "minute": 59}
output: {"hour": 11, "minute": 15}
